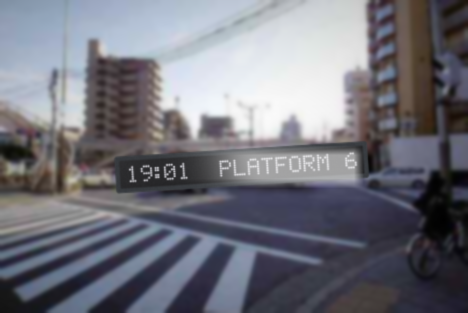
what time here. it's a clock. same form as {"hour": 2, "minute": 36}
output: {"hour": 19, "minute": 1}
